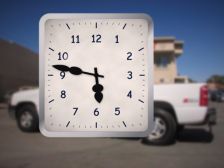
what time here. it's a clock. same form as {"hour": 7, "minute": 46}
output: {"hour": 5, "minute": 47}
